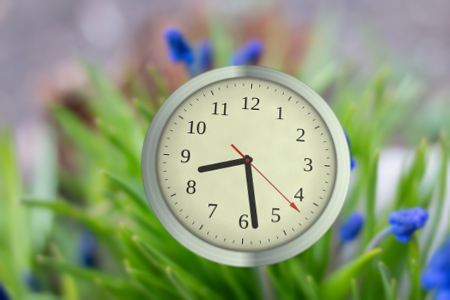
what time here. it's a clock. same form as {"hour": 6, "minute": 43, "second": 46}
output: {"hour": 8, "minute": 28, "second": 22}
